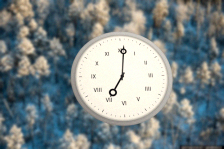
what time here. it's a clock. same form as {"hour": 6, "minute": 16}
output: {"hour": 7, "minute": 1}
